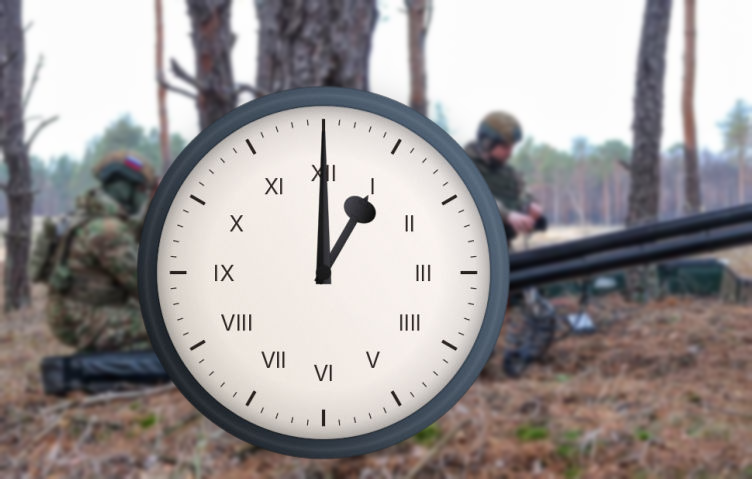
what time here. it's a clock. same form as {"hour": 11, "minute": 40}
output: {"hour": 1, "minute": 0}
